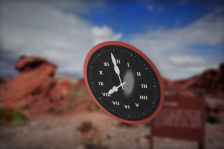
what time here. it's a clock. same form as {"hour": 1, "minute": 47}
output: {"hour": 7, "minute": 59}
